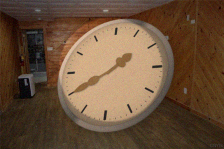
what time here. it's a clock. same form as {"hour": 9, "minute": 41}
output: {"hour": 1, "minute": 40}
